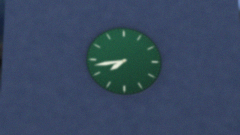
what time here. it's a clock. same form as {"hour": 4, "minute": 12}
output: {"hour": 7, "minute": 43}
